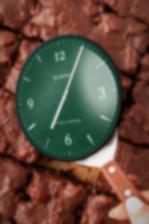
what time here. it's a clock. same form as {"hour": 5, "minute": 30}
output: {"hour": 7, "minute": 5}
